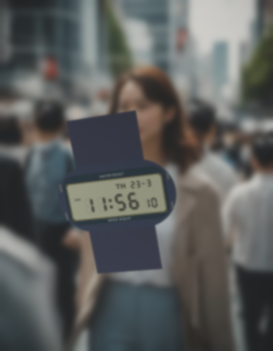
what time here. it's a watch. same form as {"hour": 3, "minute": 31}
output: {"hour": 11, "minute": 56}
